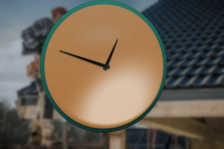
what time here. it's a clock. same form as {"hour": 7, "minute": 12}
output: {"hour": 12, "minute": 48}
